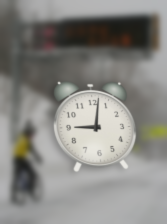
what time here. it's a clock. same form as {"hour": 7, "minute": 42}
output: {"hour": 9, "minute": 2}
